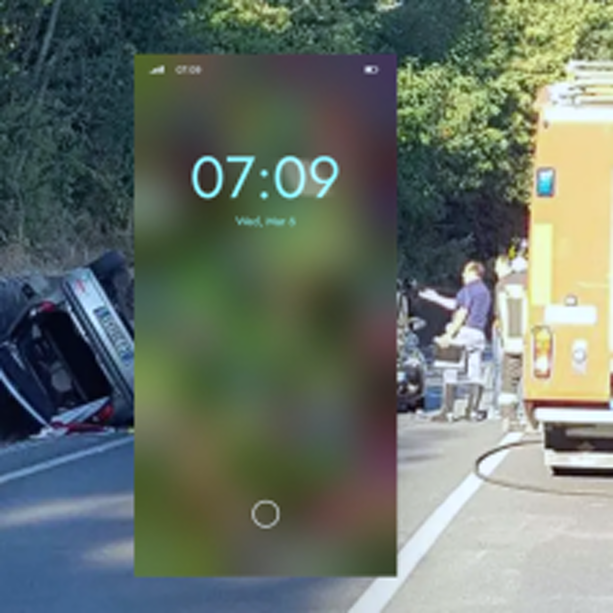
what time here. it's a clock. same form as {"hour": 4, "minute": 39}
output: {"hour": 7, "minute": 9}
